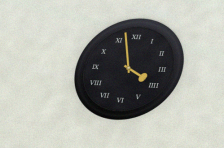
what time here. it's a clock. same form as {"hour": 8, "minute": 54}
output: {"hour": 3, "minute": 57}
